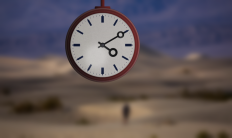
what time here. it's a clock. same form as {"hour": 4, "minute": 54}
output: {"hour": 4, "minute": 10}
